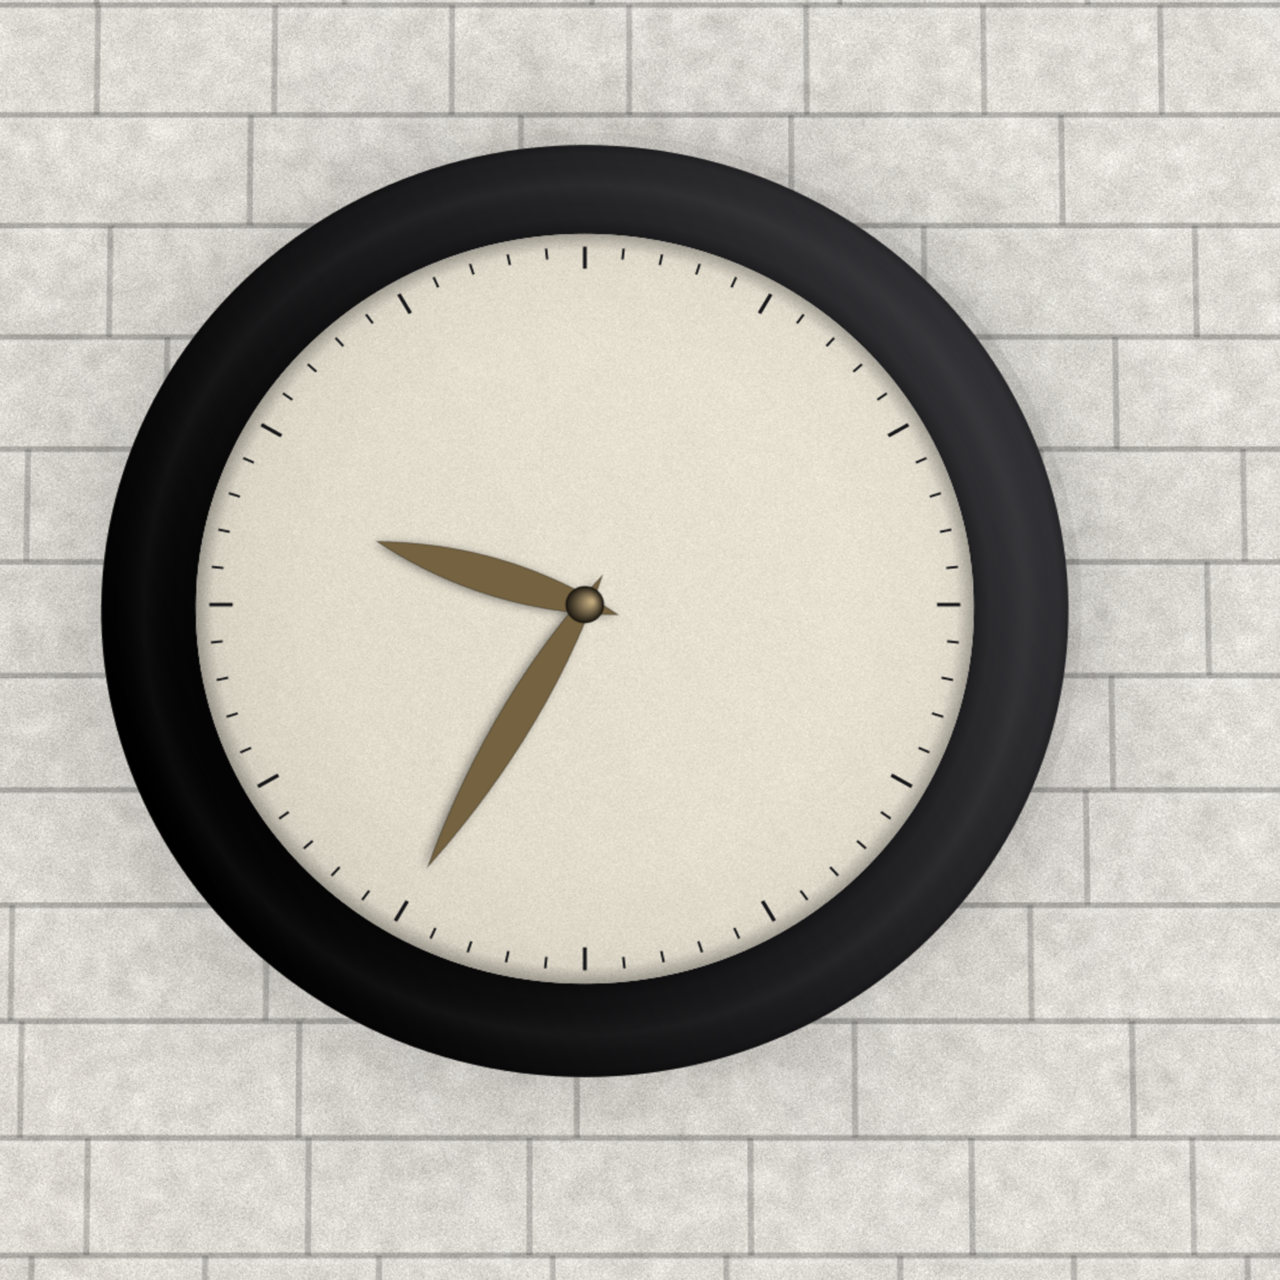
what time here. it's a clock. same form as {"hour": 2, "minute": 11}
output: {"hour": 9, "minute": 35}
